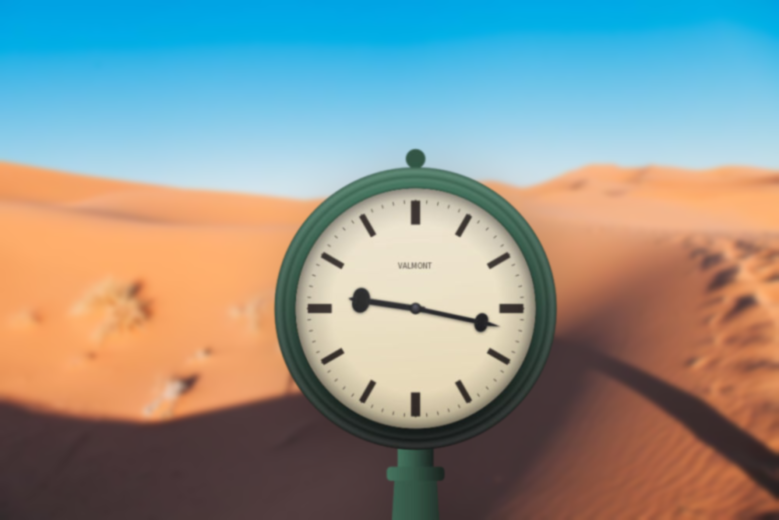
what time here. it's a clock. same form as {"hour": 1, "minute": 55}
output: {"hour": 9, "minute": 17}
